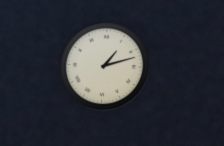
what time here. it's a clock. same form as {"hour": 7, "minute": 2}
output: {"hour": 1, "minute": 12}
